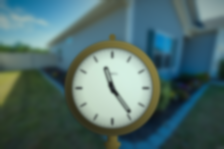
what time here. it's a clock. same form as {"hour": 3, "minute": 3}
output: {"hour": 11, "minute": 24}
